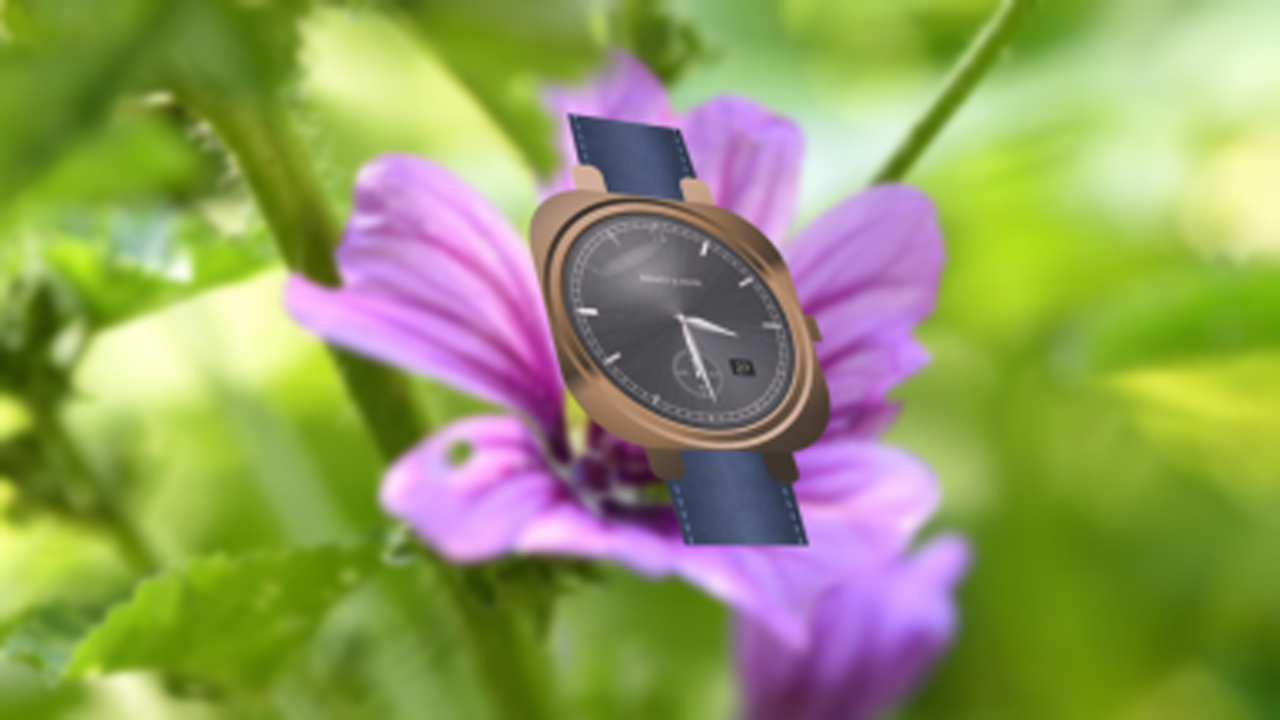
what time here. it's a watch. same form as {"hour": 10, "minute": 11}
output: {"hour": 3, "minute": 29}
